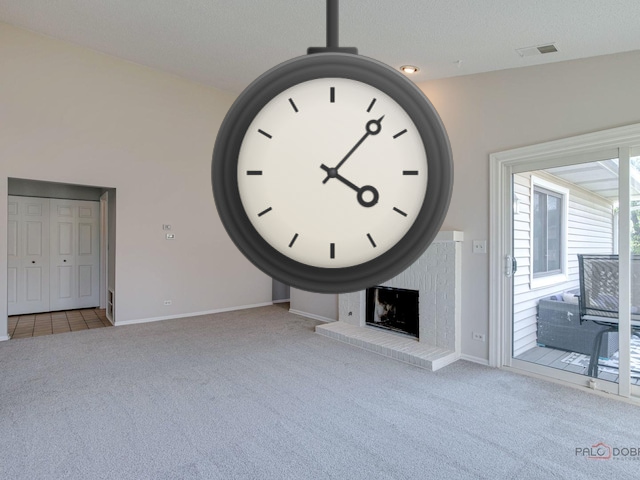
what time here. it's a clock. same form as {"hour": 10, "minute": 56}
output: {"hour": 4, "minute": 7}
